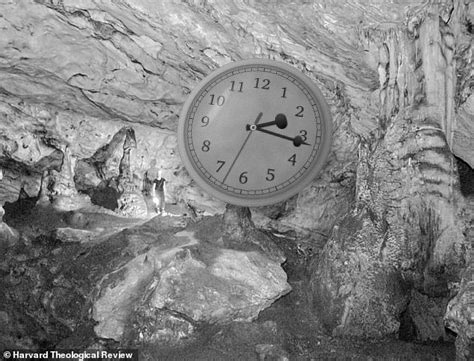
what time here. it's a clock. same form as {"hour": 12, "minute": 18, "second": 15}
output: {"hour": 2, "minute": 16, "second": 33}
